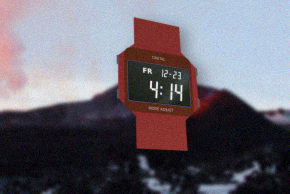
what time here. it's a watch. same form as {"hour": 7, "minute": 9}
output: {"hour": 4, "minute": 14}
